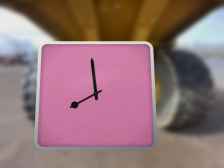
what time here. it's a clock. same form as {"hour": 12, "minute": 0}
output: {"hour": 7, "minute": 59}
